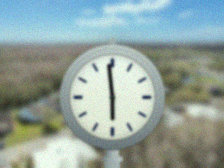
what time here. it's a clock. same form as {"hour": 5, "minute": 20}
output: {"hour": 5, "minute": 59}
